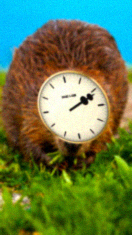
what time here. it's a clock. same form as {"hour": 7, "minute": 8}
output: {"hour": 2, "minute": 11}
